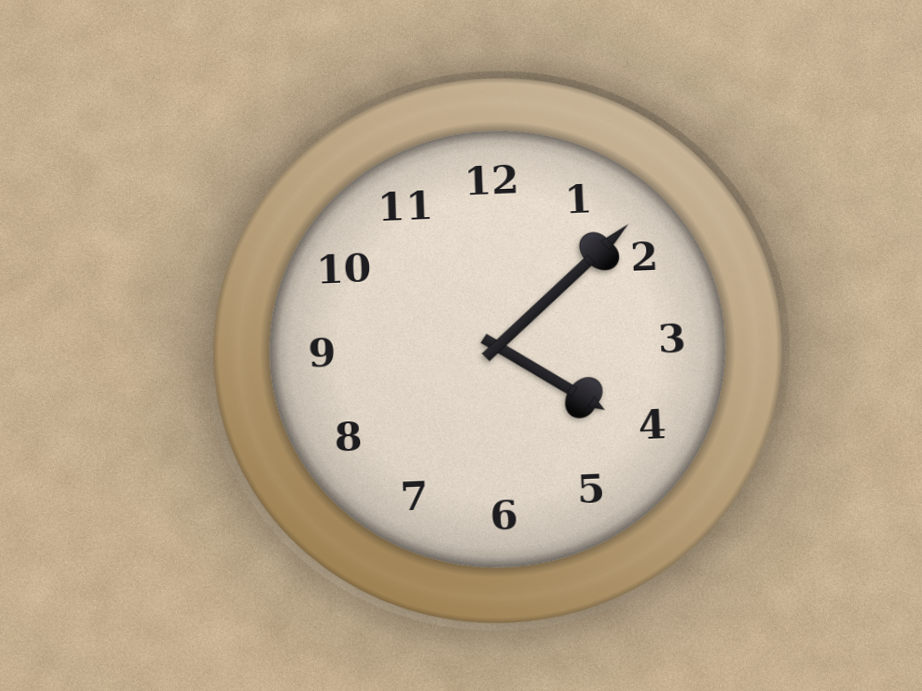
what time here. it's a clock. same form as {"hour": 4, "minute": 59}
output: {"hour": 4, "minute": 8}
